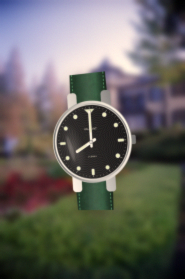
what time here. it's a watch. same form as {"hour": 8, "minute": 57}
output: {"hour": 8, "minute": 0}
